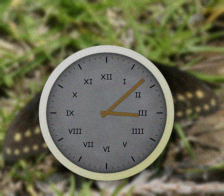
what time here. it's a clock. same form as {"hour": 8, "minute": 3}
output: {"hour": 3, "minute": 8}
